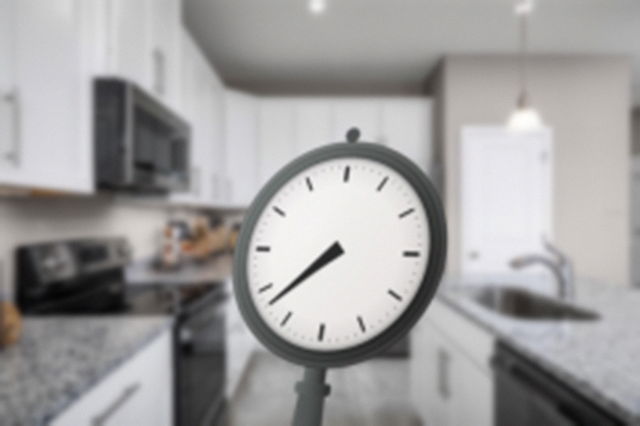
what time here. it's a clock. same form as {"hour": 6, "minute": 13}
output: {"hour": 7, "minute": 38}
